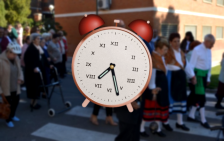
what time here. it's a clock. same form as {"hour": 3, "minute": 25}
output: {"hour": 7, "minute": 27}
